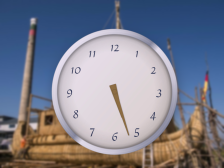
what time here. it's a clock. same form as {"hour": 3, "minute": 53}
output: {"hour": 5, "minute": 27}
